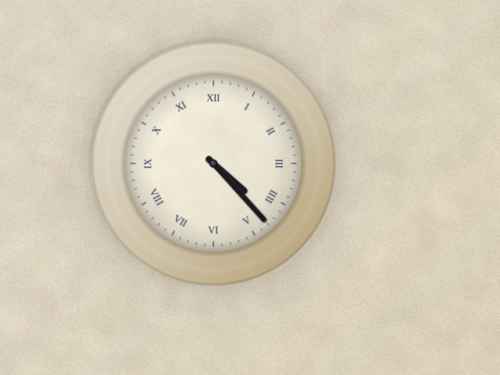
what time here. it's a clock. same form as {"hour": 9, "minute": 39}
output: {"hour": 4, "minute": 23}
